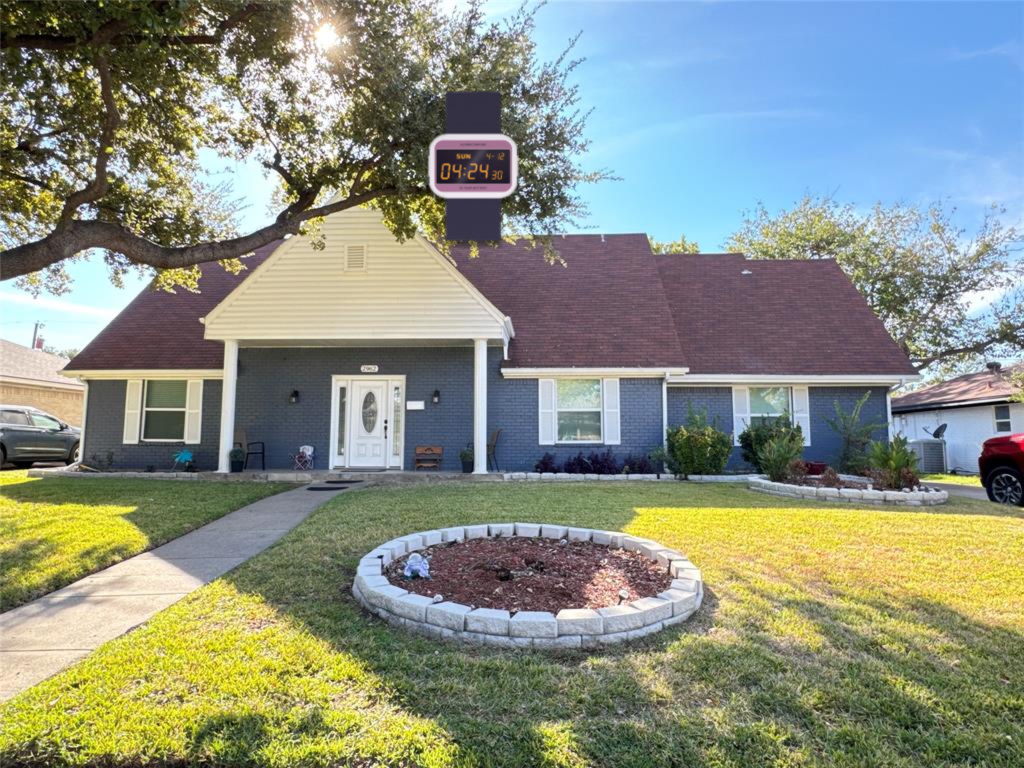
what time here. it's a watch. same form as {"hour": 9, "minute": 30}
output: {"hour": 4, "minute": 24}
